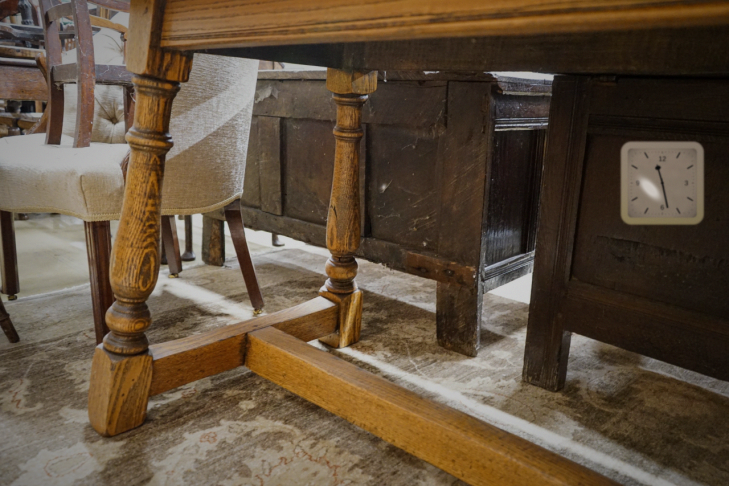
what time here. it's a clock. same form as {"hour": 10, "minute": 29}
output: {"hour": 11, "minute": 28}
